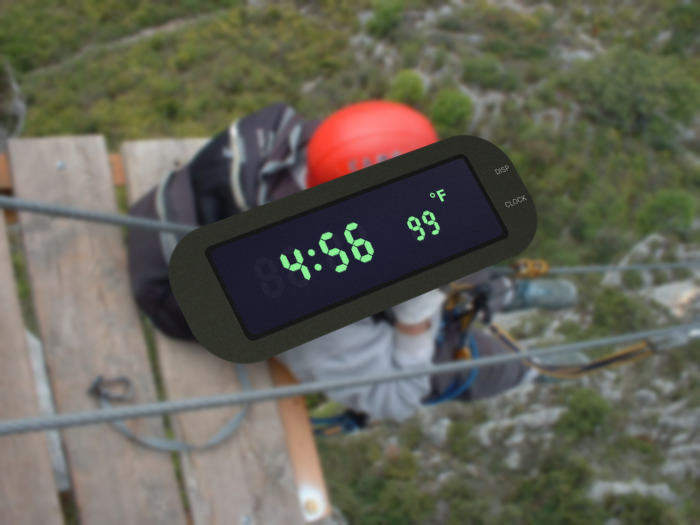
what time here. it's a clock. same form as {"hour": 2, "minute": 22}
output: {"hour": 4, "minute": 56}
